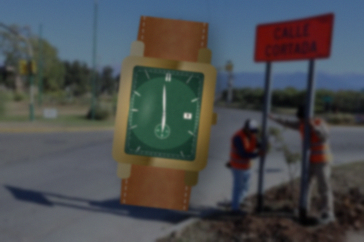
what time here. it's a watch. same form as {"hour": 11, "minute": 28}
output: {"hour": 5, "minute": 59}
